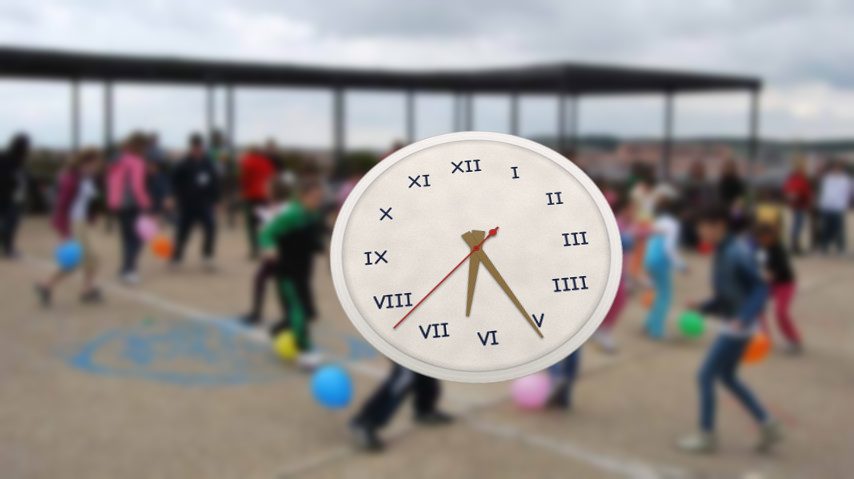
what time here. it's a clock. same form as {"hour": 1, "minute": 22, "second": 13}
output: {"hour": 6, "minute": 25, "second": 38}
